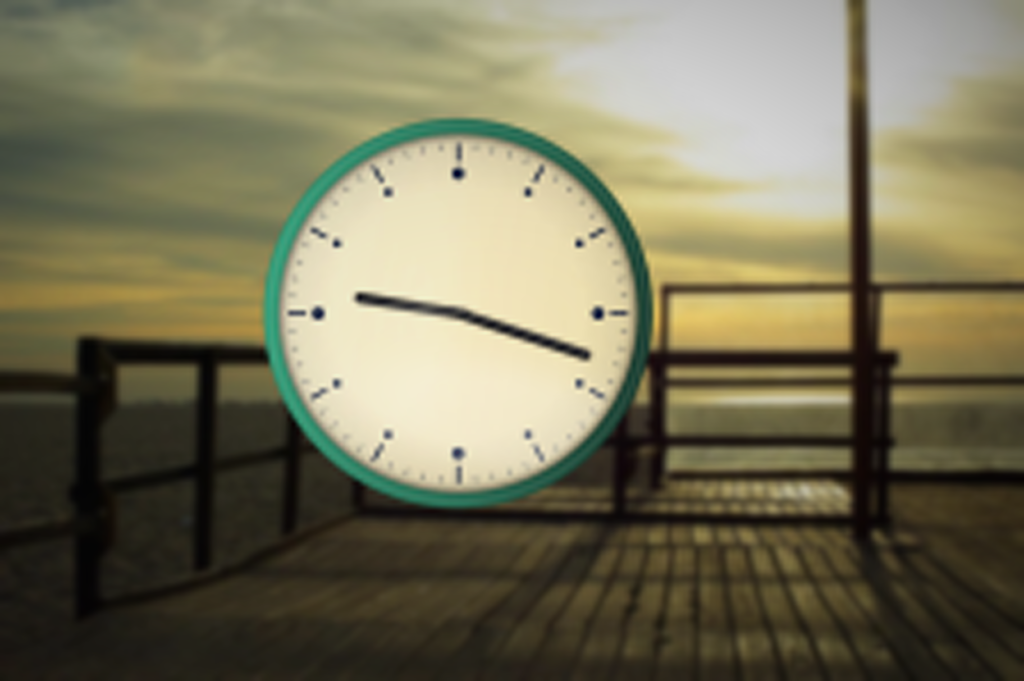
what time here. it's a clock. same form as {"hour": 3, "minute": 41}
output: {"hour": 9, "minute": 18}
